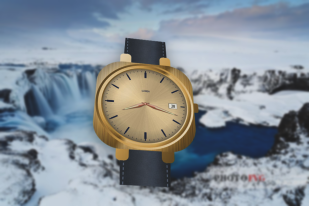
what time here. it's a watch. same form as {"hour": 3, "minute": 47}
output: {"hour": 8, "minute": 18}
